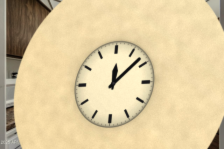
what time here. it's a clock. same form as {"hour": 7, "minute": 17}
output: {"hour": 12, "minute": 8}
